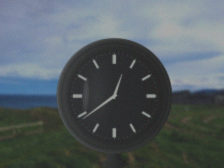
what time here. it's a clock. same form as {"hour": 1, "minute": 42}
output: {"hour": 12, "minute": 39}
